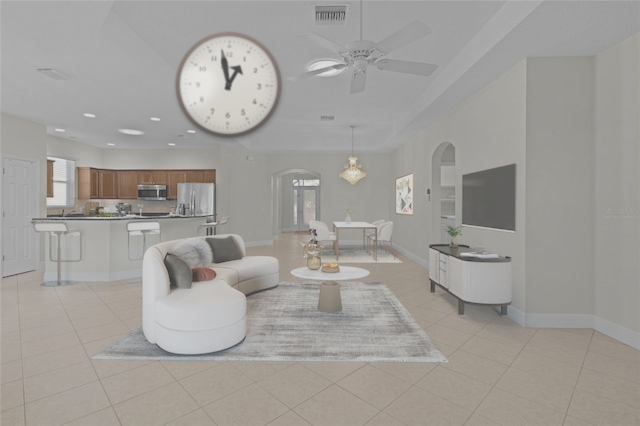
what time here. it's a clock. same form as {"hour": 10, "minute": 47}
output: {"hour": 12, "minute": 58}
